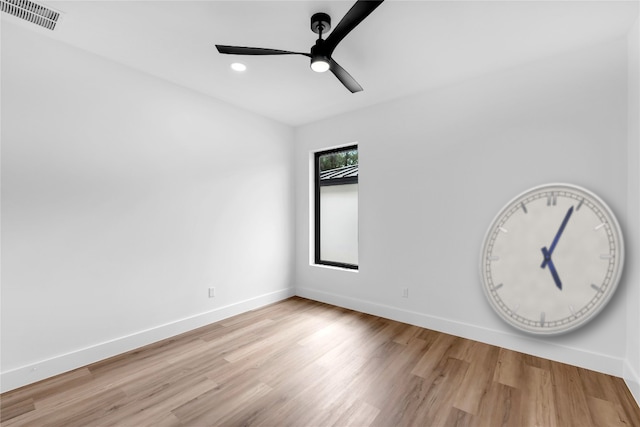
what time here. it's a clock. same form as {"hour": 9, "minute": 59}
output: {"hour": 5, "minute": 4}
